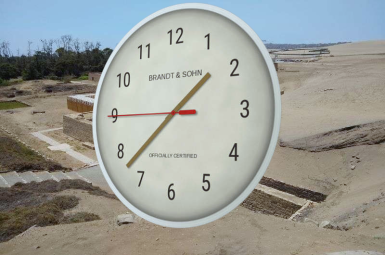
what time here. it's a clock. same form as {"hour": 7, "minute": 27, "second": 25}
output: {"hour": 1, "minute": 37, "second": 45}
